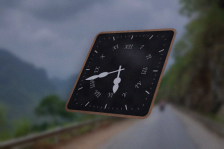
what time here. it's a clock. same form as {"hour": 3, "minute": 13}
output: {"hour": 5, "minute": 42}
